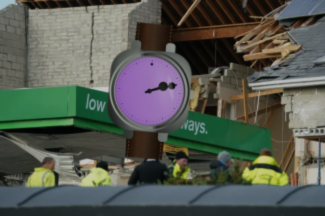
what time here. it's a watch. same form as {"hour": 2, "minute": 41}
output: {"hour": 2, "minute": 12}
